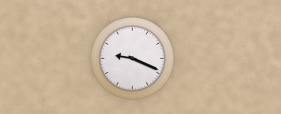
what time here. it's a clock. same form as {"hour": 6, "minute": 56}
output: {"hour": 9, "minute": 19}
